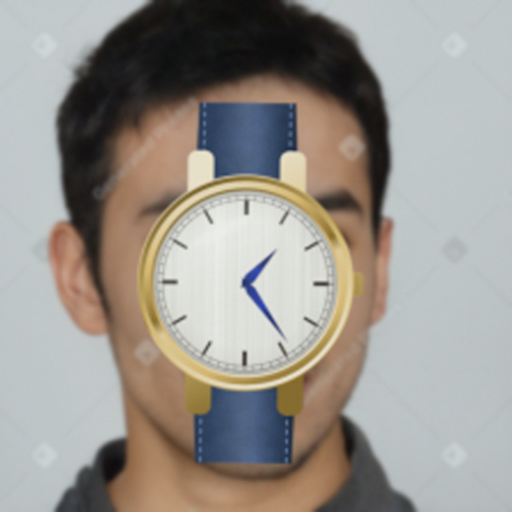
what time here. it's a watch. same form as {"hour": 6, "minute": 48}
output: {"hour": 1, "minute": 24}
